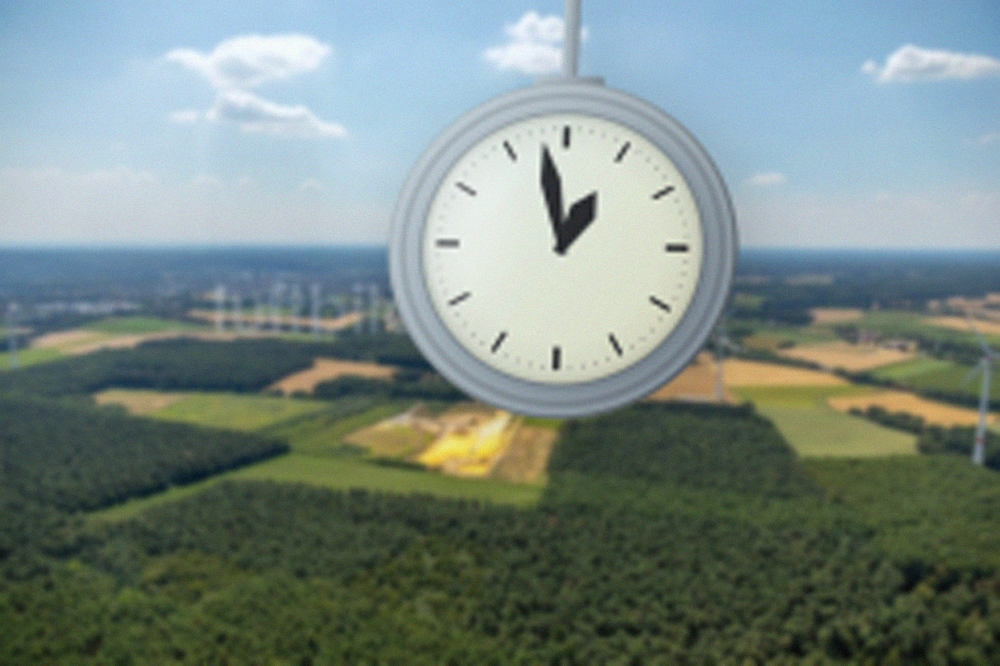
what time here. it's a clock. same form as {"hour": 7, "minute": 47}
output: {"hour": 12, "minute": 58}
